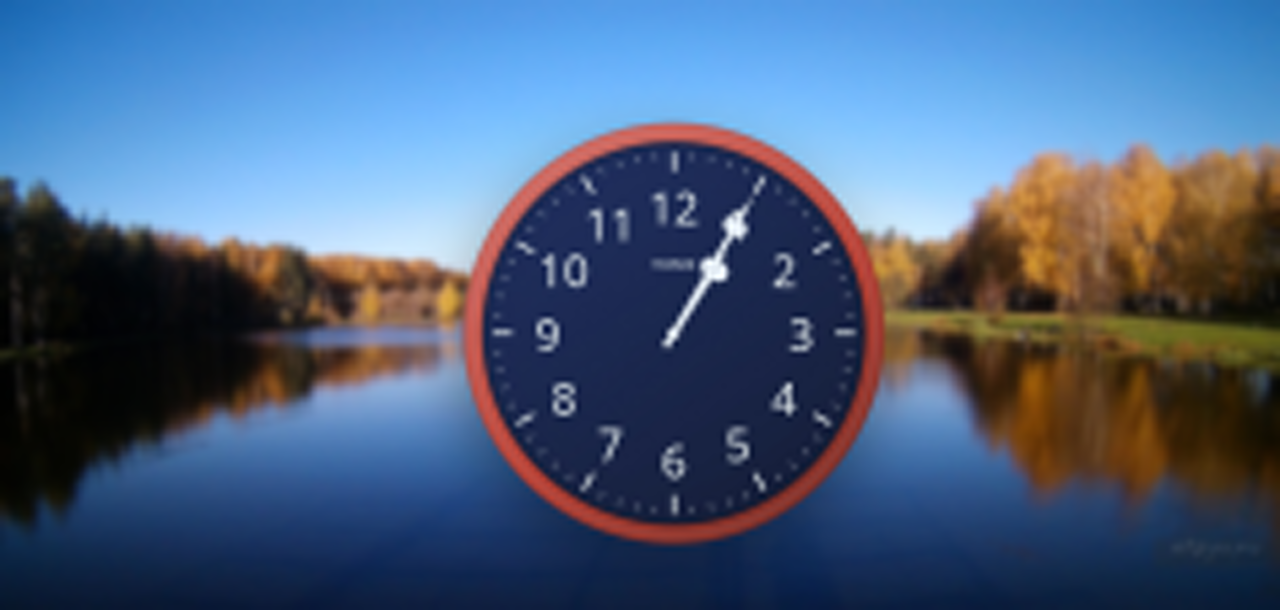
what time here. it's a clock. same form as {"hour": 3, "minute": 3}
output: {"hour": 1, "minute": 5}
